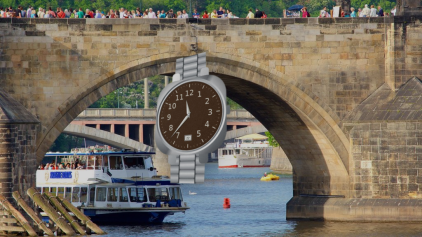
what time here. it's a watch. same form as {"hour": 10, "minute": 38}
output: {"hour": 11, "minute": 37}
